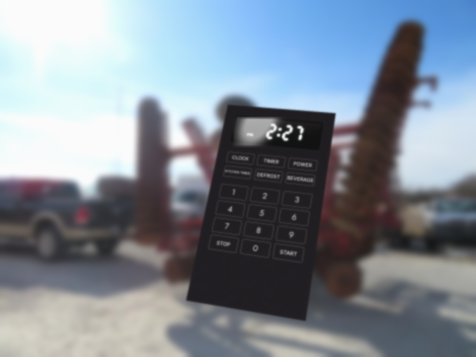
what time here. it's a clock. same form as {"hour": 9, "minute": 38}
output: {"hour": 2, "minute": 27}
